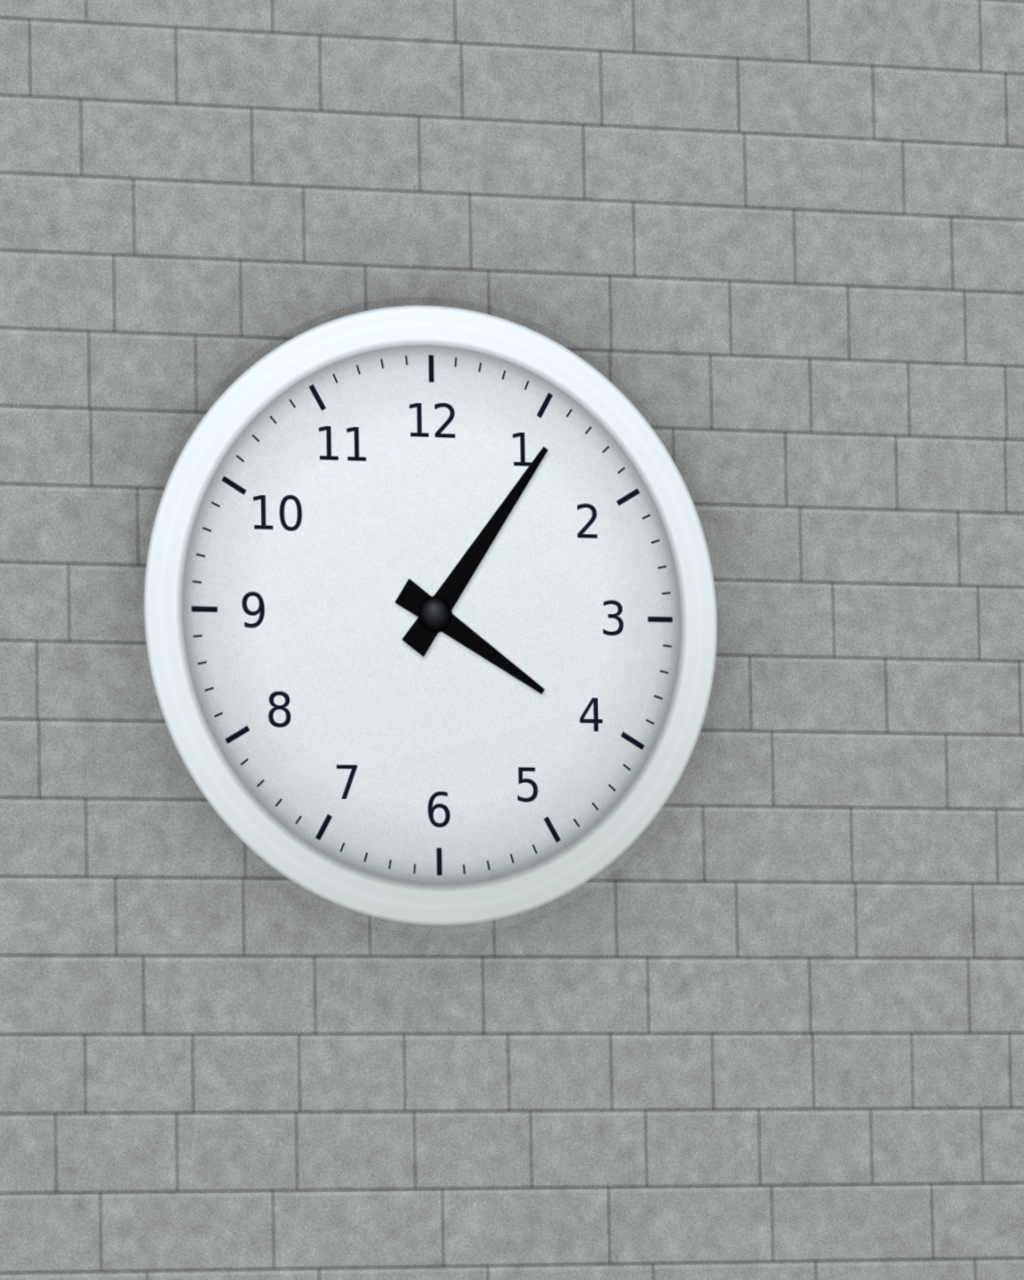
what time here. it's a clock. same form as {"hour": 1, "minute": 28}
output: {"hour": 4, "minute": 6}
